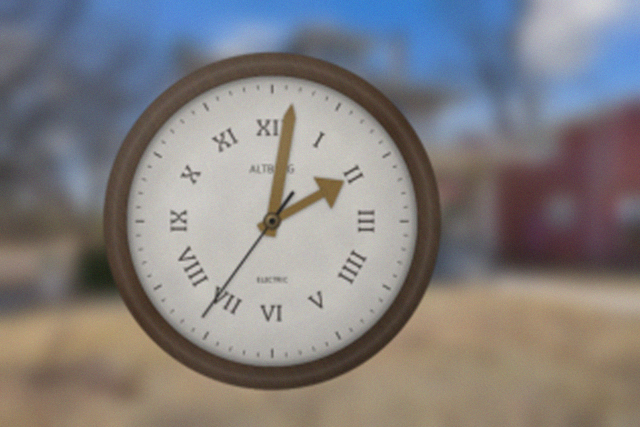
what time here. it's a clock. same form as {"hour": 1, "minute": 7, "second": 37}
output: {"hour": 2, "minute": 1, "second": 36}
